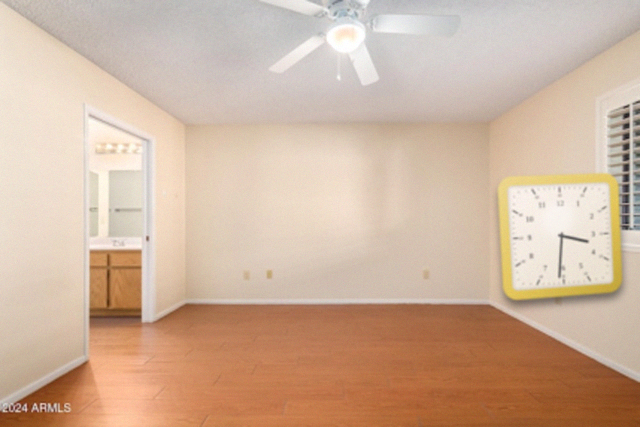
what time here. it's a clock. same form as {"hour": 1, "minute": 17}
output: {"hour": 3, "minute": 31}
